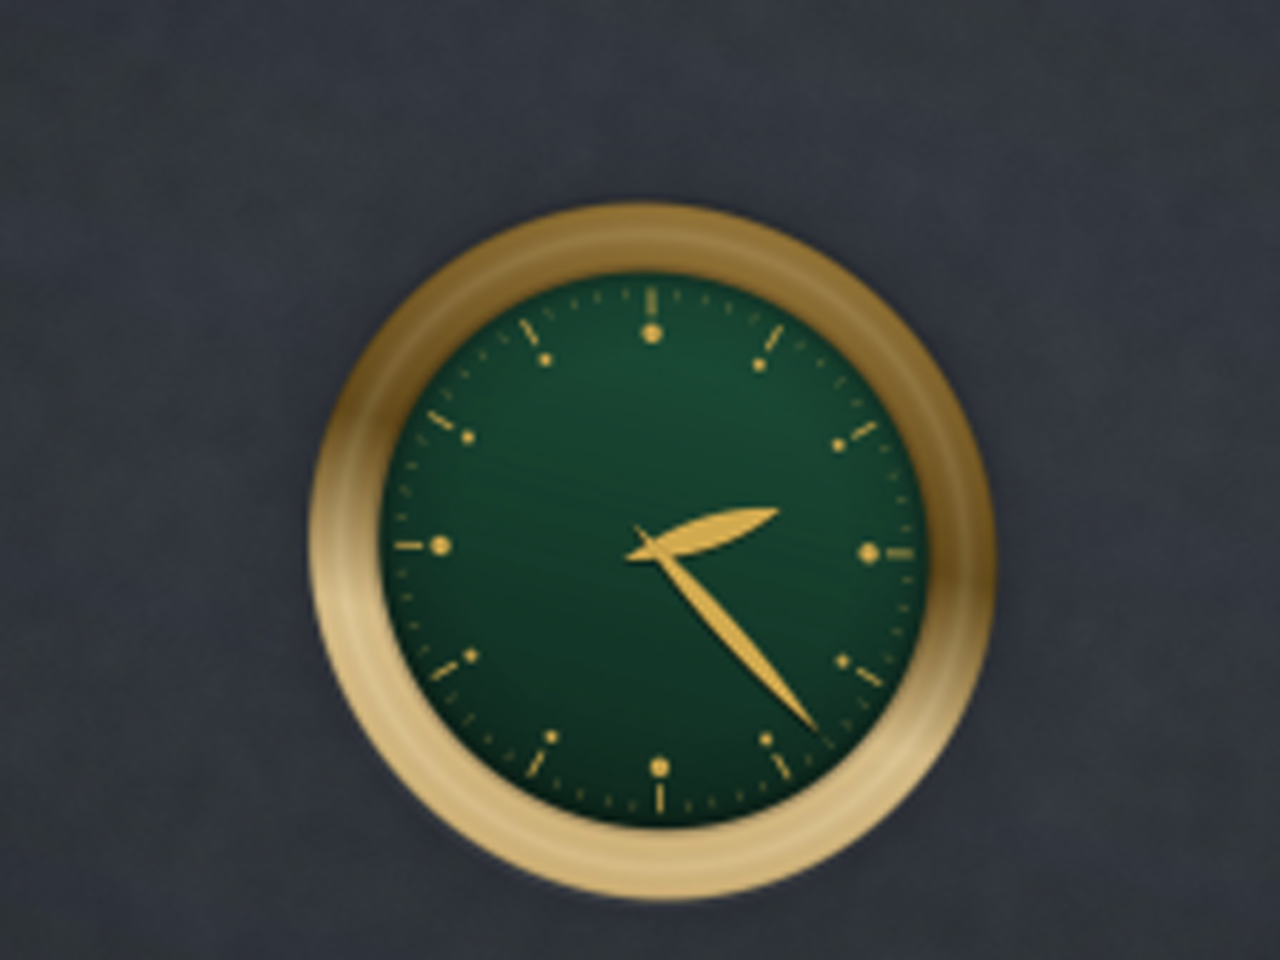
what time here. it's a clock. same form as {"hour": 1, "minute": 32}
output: {"hour": 2, "minute": 23}
